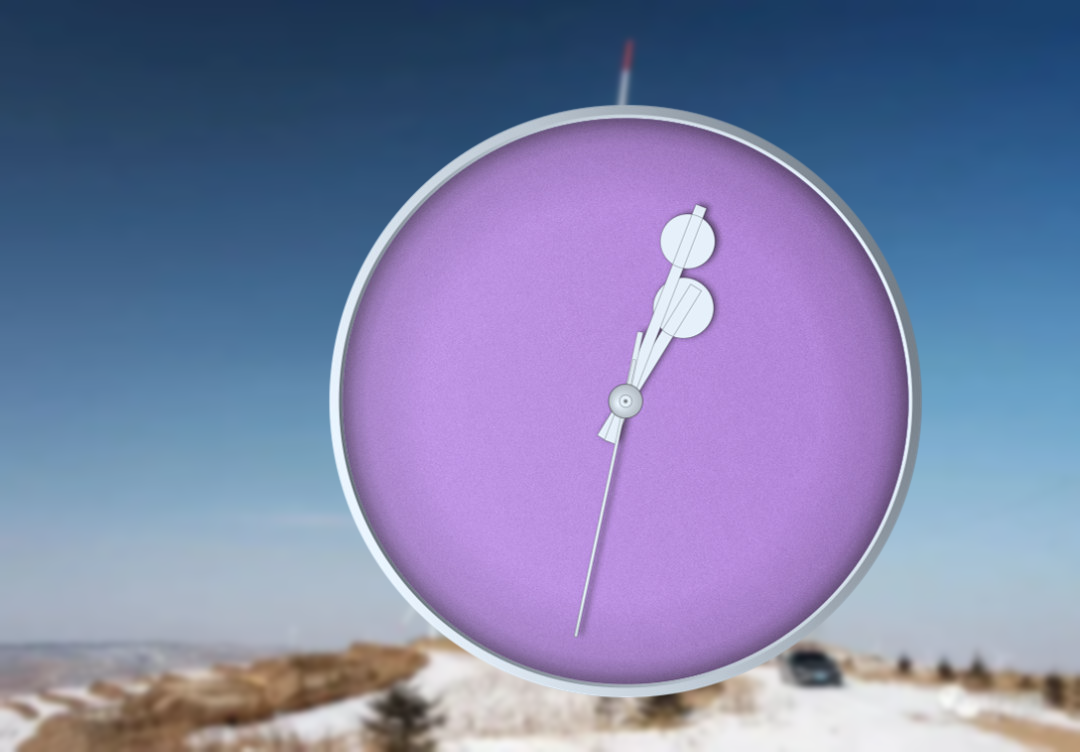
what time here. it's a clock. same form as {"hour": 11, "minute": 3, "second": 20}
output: {"hour": 1, "minute": 3, "second": 32}
